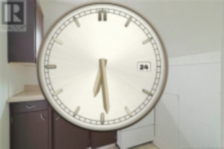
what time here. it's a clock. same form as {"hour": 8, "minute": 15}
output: {"hour": 6, "minute": 29}
